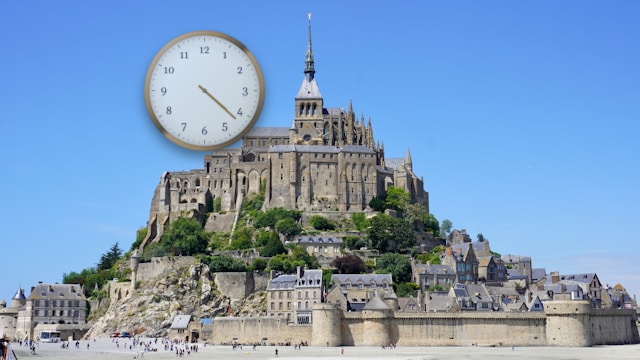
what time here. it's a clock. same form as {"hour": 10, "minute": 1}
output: {"hour": 4, "minute": 22}
